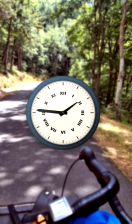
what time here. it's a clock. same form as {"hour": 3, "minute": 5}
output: {"hour": 1, "minute": 46}
